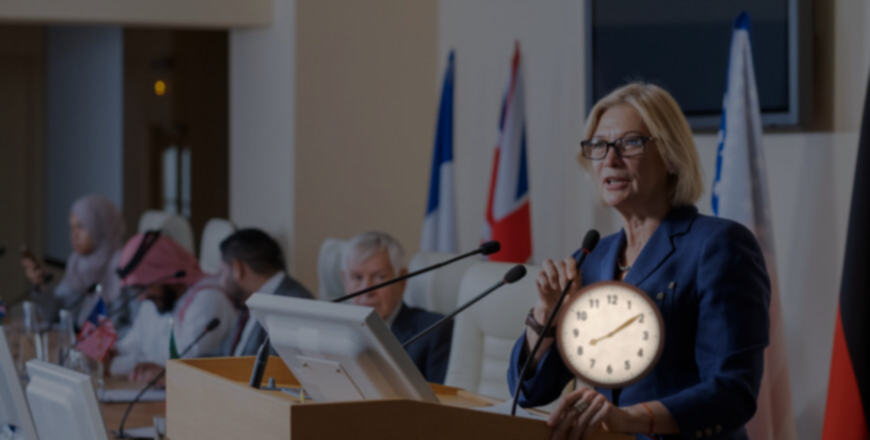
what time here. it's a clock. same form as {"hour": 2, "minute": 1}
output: {"hour": 8, "minute": 9}
